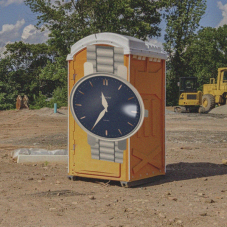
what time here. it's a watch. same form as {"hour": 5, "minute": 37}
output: {"hour": 11, "minute": 35}
